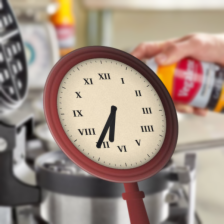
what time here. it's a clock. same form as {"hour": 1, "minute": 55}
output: {"hour": 6, "minute": 36}
